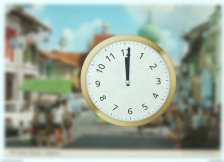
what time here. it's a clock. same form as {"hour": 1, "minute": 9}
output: {"hour": 12, "minute": 1}
